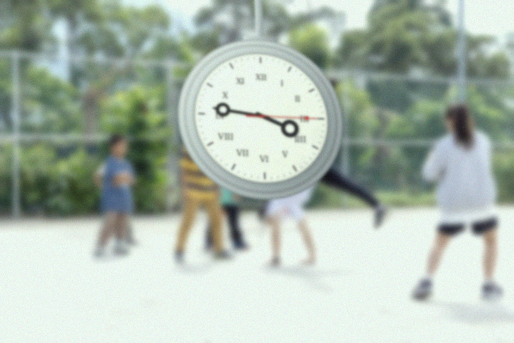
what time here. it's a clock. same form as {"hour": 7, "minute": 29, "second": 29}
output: {"hour": 3, "minute": 46, "second": 15}
